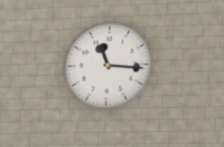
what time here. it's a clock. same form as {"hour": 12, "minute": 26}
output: {"hour": 11, "minute": 16}
